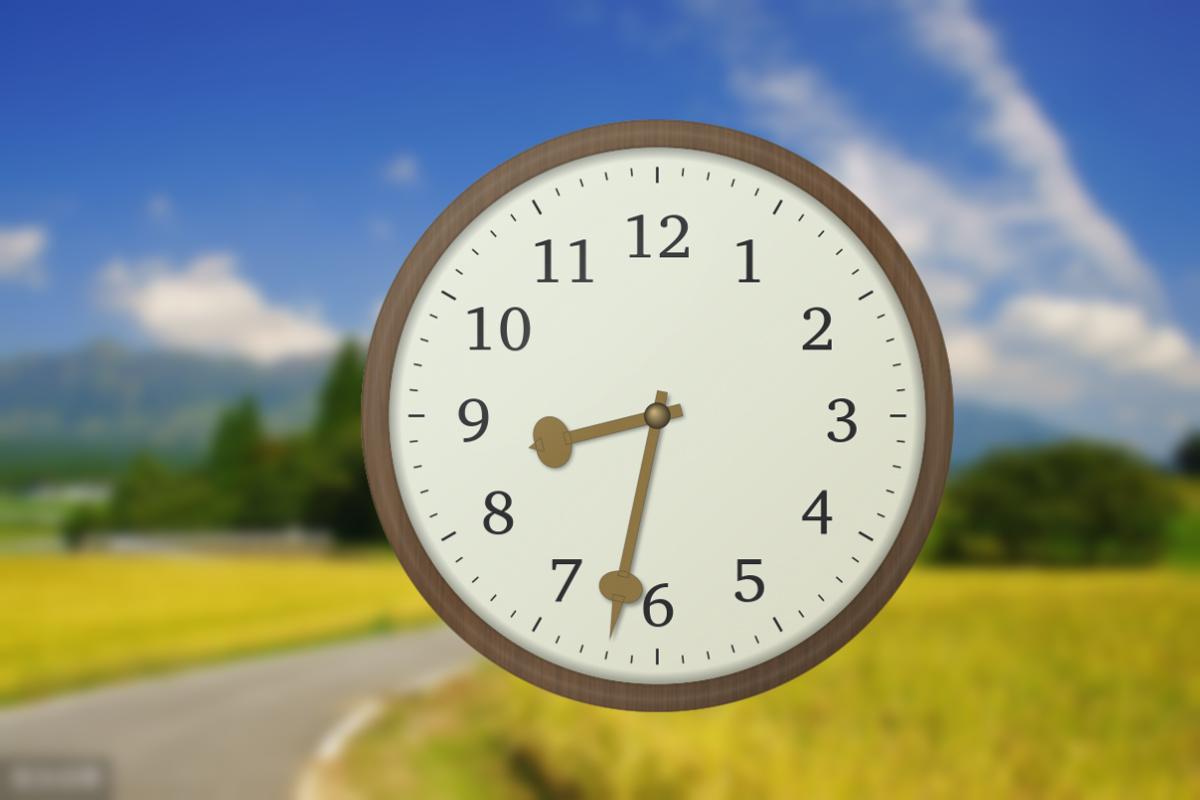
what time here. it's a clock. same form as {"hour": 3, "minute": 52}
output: {"hour": 8, "minute": 32}
